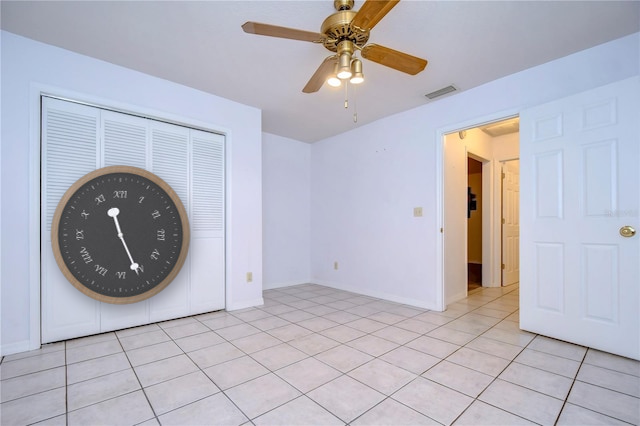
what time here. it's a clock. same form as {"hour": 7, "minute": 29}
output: {"hour": 11, "minute": 26}
